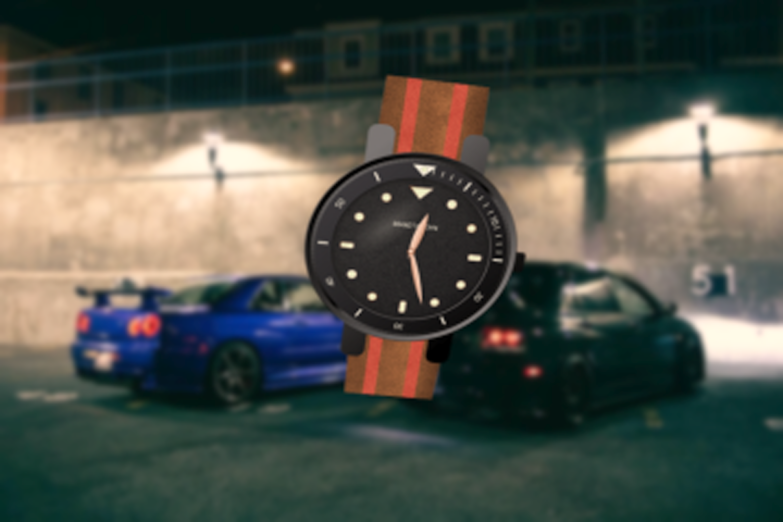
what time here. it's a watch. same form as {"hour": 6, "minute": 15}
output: {"hour": 12, "minute": 27}
